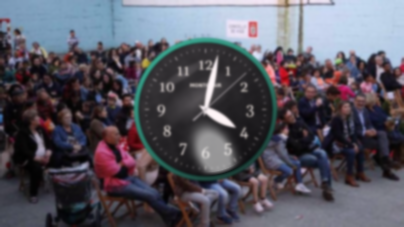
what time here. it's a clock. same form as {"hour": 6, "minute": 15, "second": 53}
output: {"hour": 4, "minute": 2, "second": 8}
